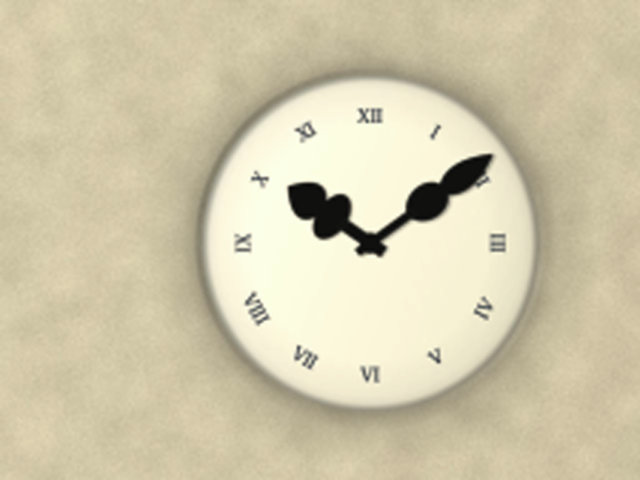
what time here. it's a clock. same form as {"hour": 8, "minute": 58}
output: {"hour": 10, "minute": 9}
